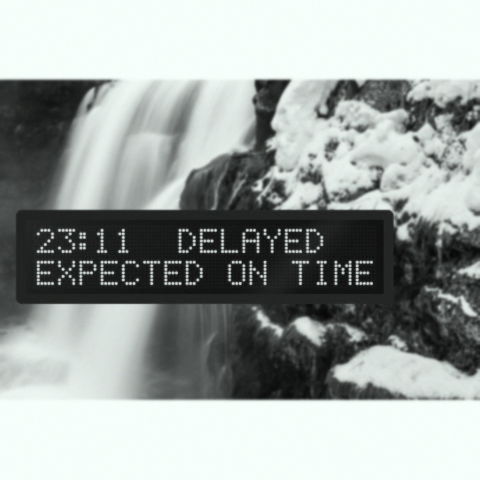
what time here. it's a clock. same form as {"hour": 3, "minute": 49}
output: {"hour": 23, "minute": 11}
